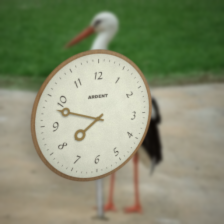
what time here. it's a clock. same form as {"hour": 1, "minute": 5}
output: {"hour": 7, "minute": 48}
